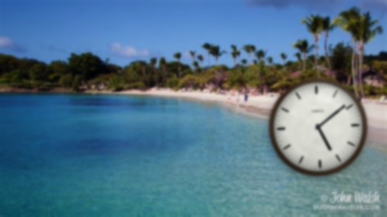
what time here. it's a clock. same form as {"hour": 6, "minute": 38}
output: {"hour": 5, "minute": 9}
